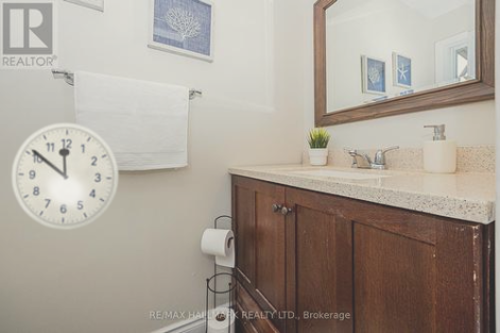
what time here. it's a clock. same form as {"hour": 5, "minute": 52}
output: {"hour": 11, "minute": 51}
